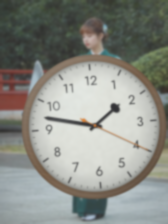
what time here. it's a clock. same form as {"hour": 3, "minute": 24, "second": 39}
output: {"hour": 1, "minute": 47, "second": 20}
